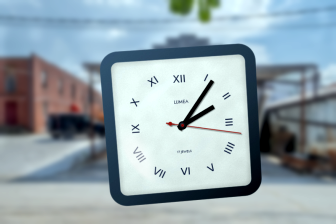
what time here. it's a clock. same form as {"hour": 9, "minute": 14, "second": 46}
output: {"hour": 2, "minute": 6, "second": 17}
